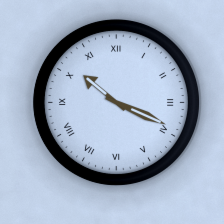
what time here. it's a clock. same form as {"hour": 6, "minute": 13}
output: {"hour": 10, "minute": 19}
